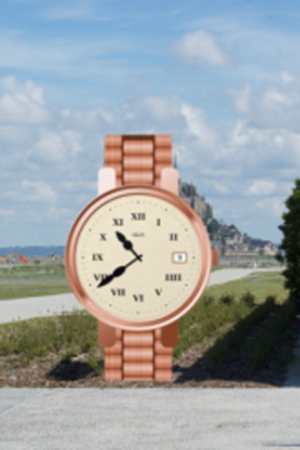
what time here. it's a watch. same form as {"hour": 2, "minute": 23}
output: {"hour": 10, "minute": 39}
